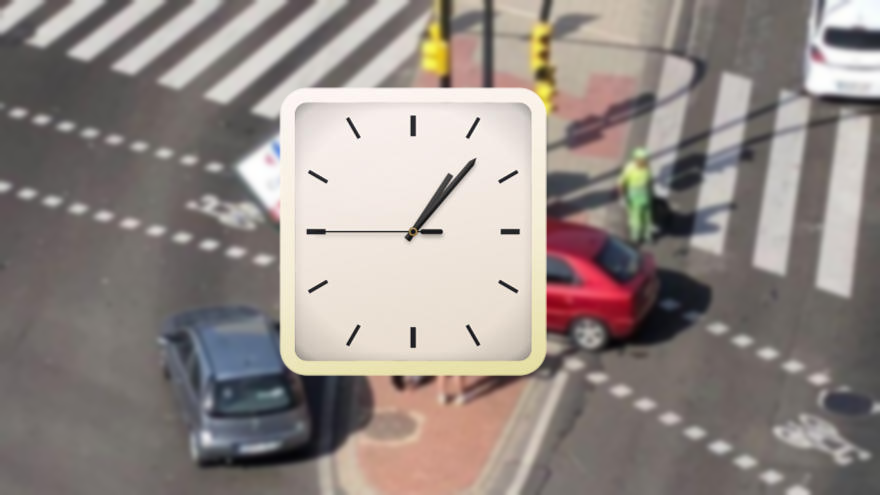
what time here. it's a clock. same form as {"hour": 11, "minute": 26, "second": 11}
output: {"hour": 1, "minute": 6, "second": 45}
